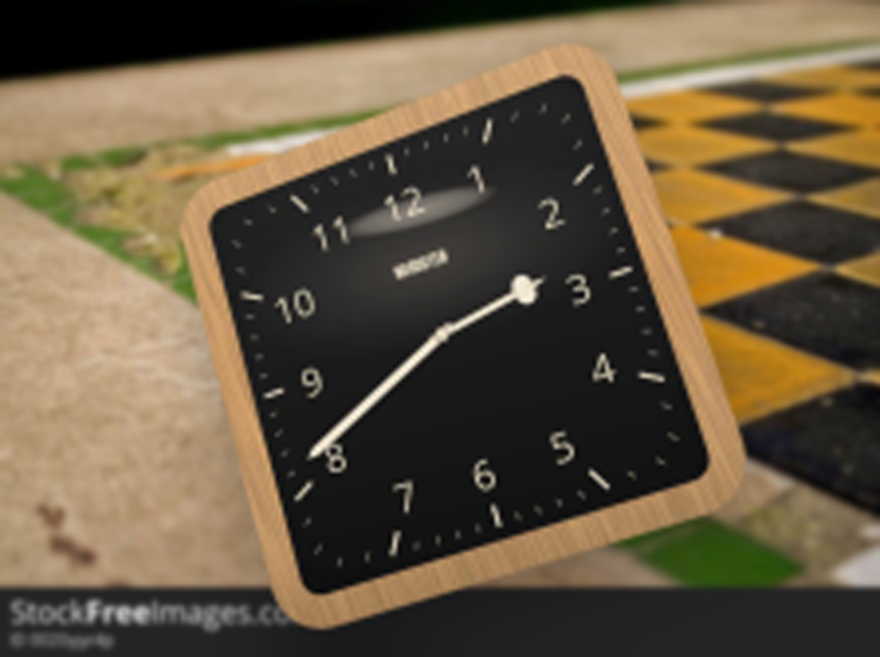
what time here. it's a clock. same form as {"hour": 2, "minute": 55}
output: {"hour": 2, "minute": 41}
